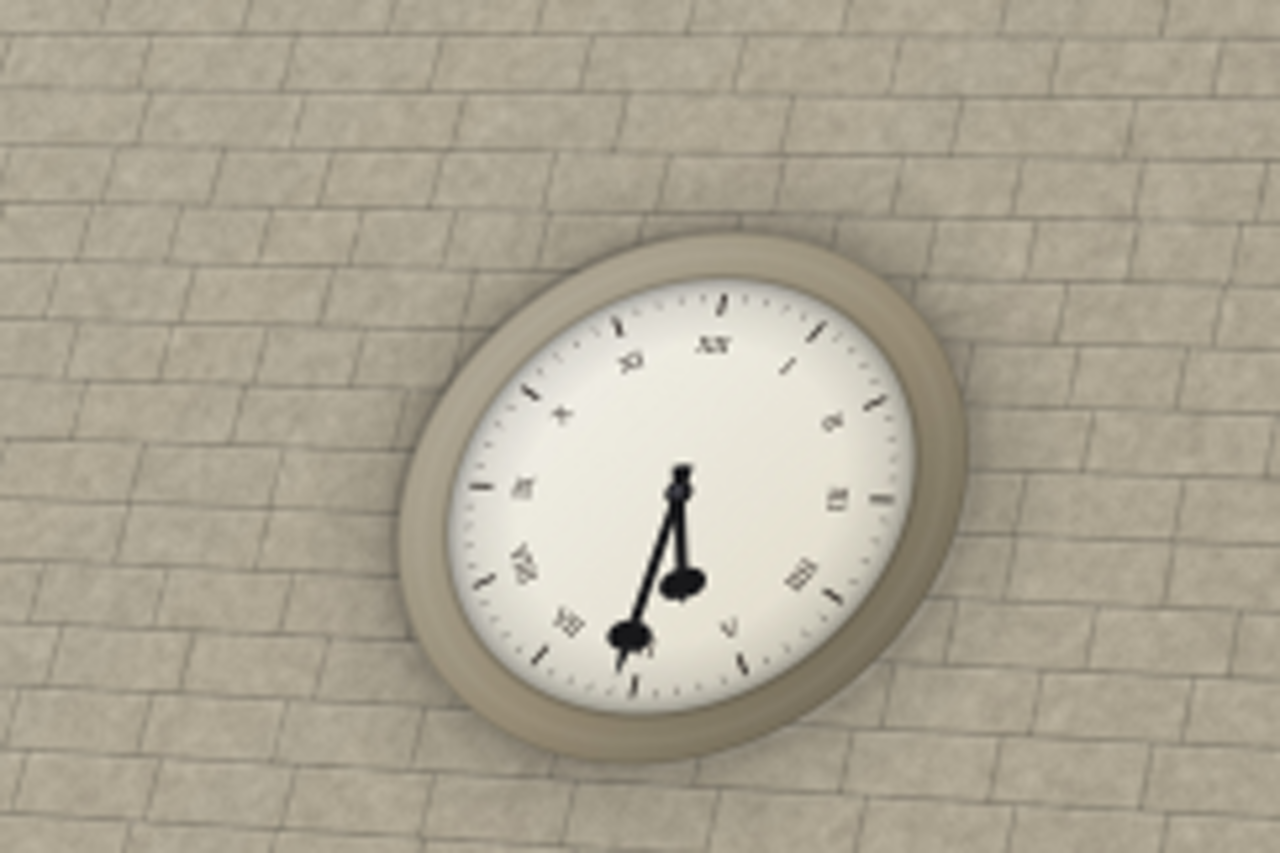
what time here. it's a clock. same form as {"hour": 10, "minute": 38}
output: {"hour": 5, "minute": 31}
